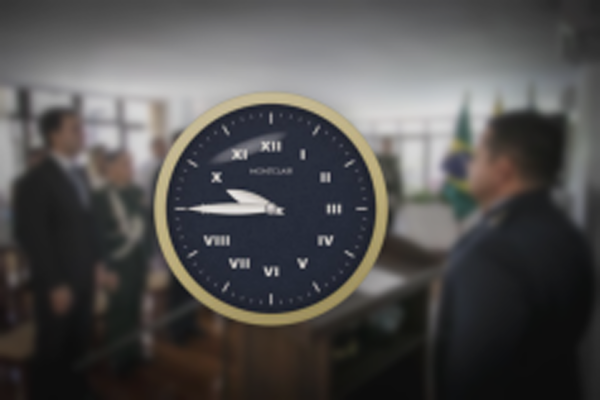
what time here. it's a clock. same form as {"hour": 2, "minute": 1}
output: {"hour": 9, "minute": 45}
